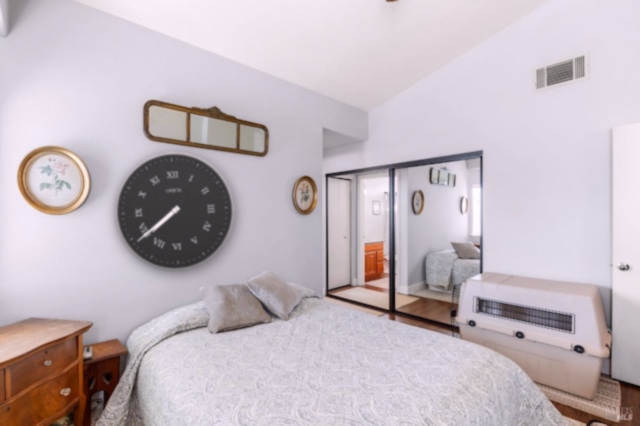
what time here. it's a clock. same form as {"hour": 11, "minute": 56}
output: {"hour": 7, "minute": 39}
